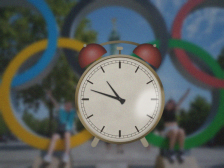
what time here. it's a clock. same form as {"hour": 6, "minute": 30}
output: {"hour": 10, "minute": 48}
